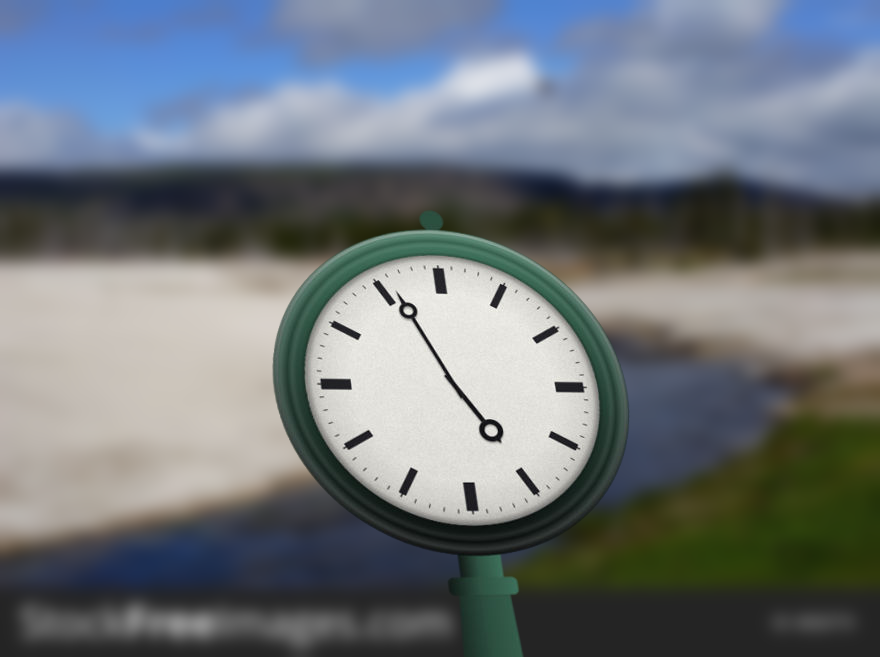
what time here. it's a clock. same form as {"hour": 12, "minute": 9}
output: {"hour": 4, "minute": 56}
